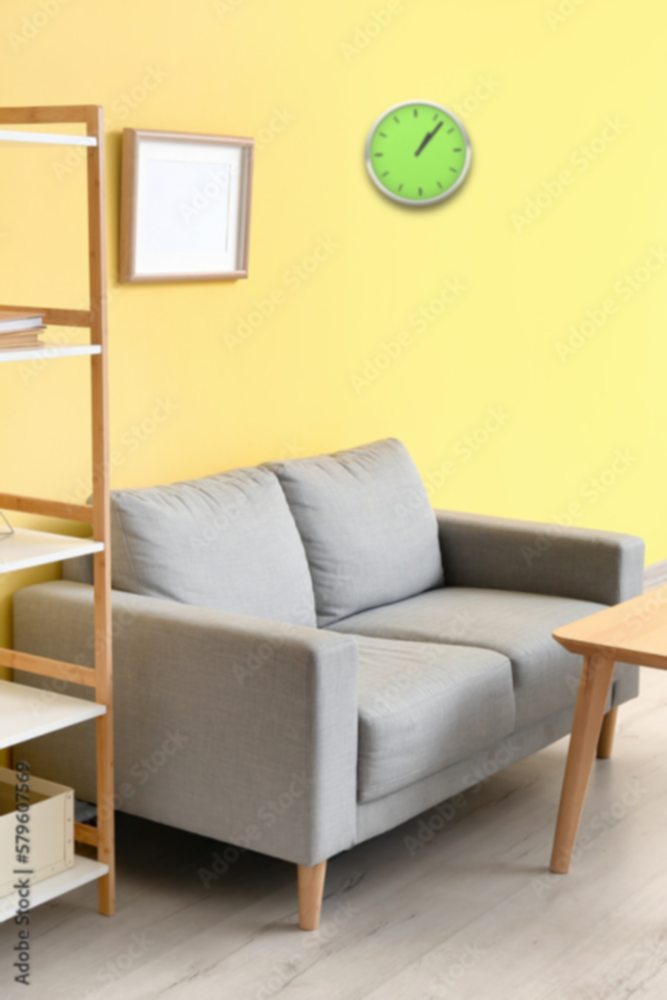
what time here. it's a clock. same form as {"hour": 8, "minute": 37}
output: {"hour": 1, "minute": 7}
